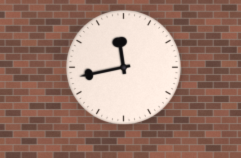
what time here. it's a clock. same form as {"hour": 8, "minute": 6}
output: {"hour": 11, "minute": 43}
